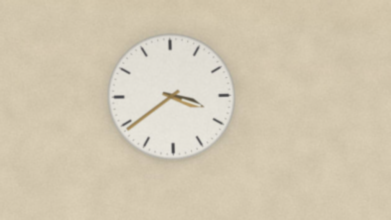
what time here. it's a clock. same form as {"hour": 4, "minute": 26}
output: {"hour": 3, "minute": 39}
